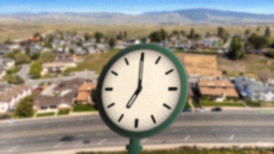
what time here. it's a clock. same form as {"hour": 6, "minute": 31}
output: {"hour": 7, "minute": 0}
